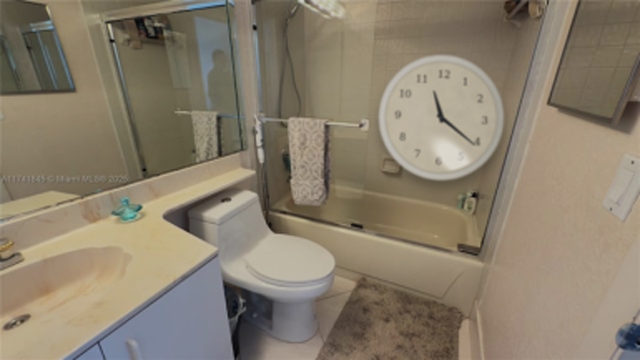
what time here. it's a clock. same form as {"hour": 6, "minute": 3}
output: {"hour": 11, "minute": 21}
